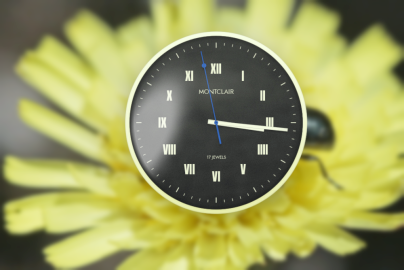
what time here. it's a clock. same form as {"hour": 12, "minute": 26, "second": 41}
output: {"hour": 3, "minute": 15, "second": 58}
